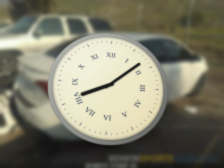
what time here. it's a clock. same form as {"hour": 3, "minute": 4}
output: {"hour": 8, "minute": 8}
